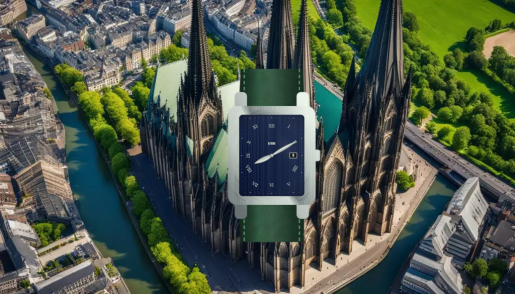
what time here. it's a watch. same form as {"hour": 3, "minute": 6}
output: {"hour": 8, "minute": 10}
